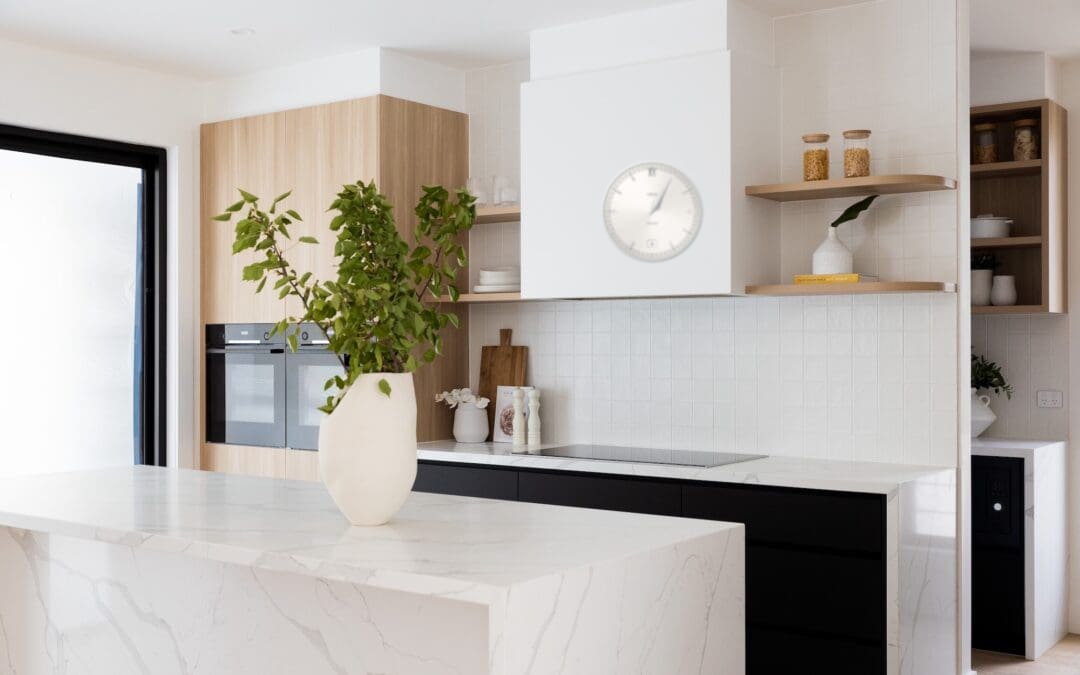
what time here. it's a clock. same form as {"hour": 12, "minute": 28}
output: {"hour": 1, "minute": 5}
